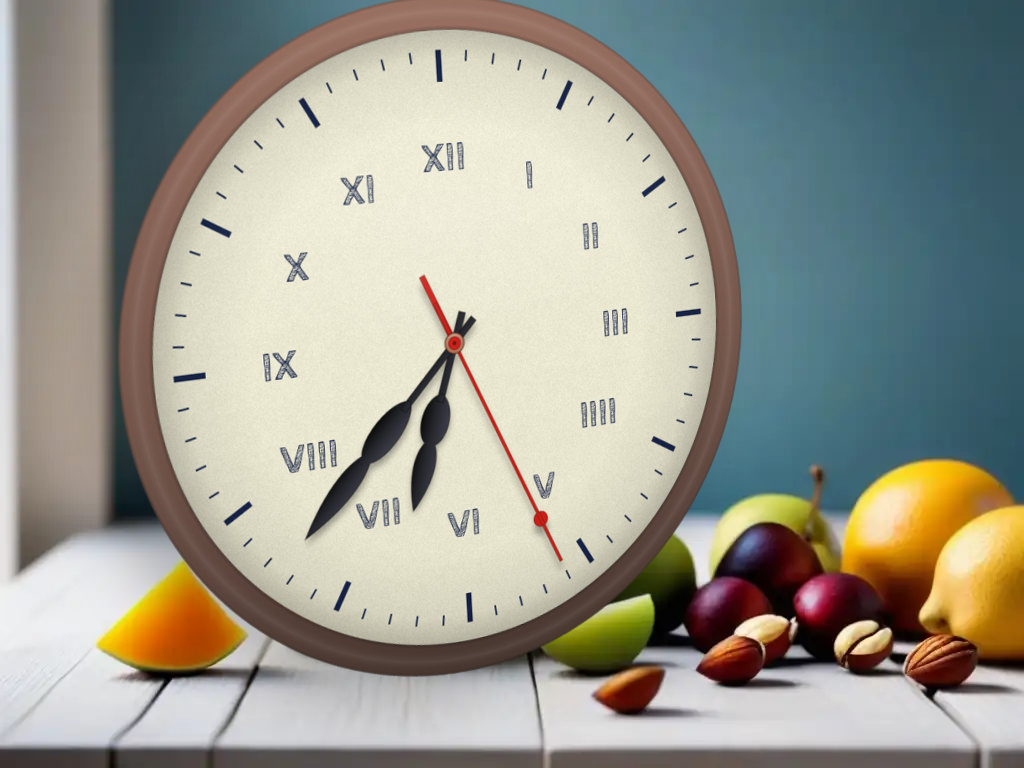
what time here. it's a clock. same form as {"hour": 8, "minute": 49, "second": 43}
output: {"hour": 6, "minute": 37, "second": 26}
